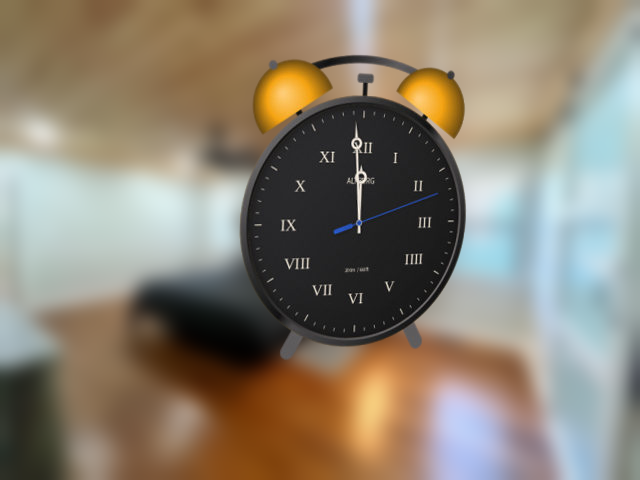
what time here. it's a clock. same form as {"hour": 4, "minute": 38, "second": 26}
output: {"hour": 11, "minute": 59, "second": 12}
